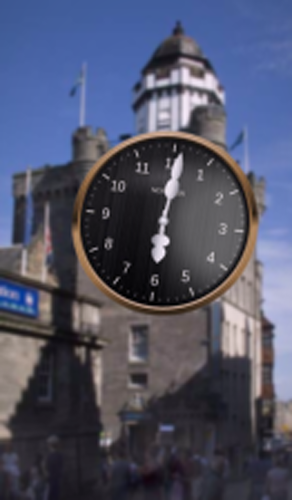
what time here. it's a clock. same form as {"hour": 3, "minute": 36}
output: {"hour": 6, "minute": 1}
